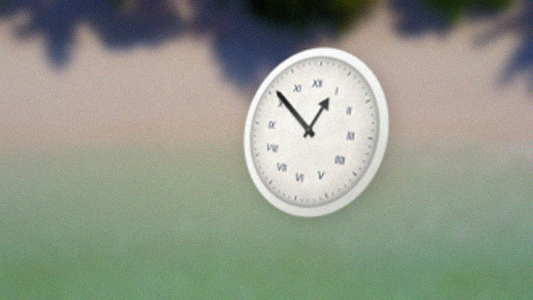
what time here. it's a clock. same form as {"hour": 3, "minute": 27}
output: {"hour": 12, "minute": 51}
